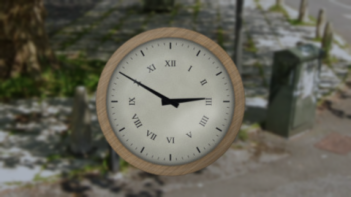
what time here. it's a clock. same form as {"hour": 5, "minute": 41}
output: {"hour": 2, "minute": 50}
